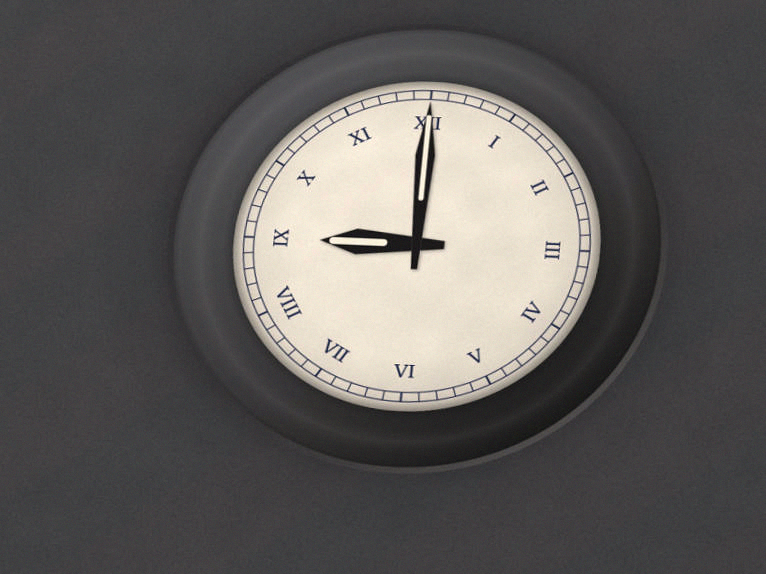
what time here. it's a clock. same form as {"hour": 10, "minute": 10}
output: {"hour": 9, "minute": 0}
